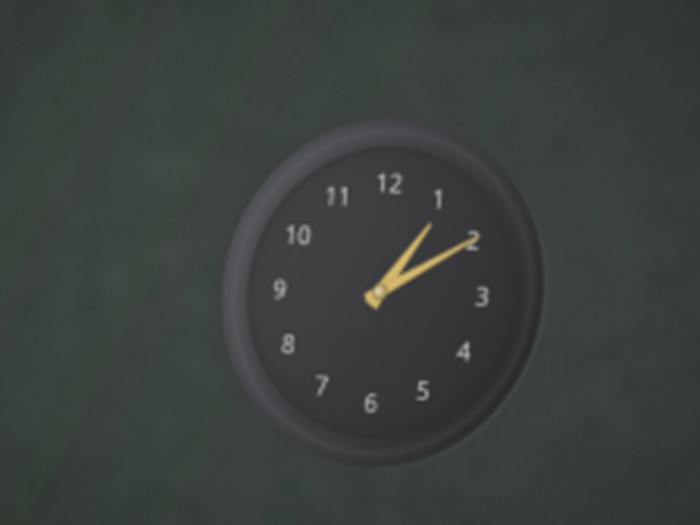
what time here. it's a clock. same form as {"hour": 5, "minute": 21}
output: {"hour": 1, "minute": 10}
